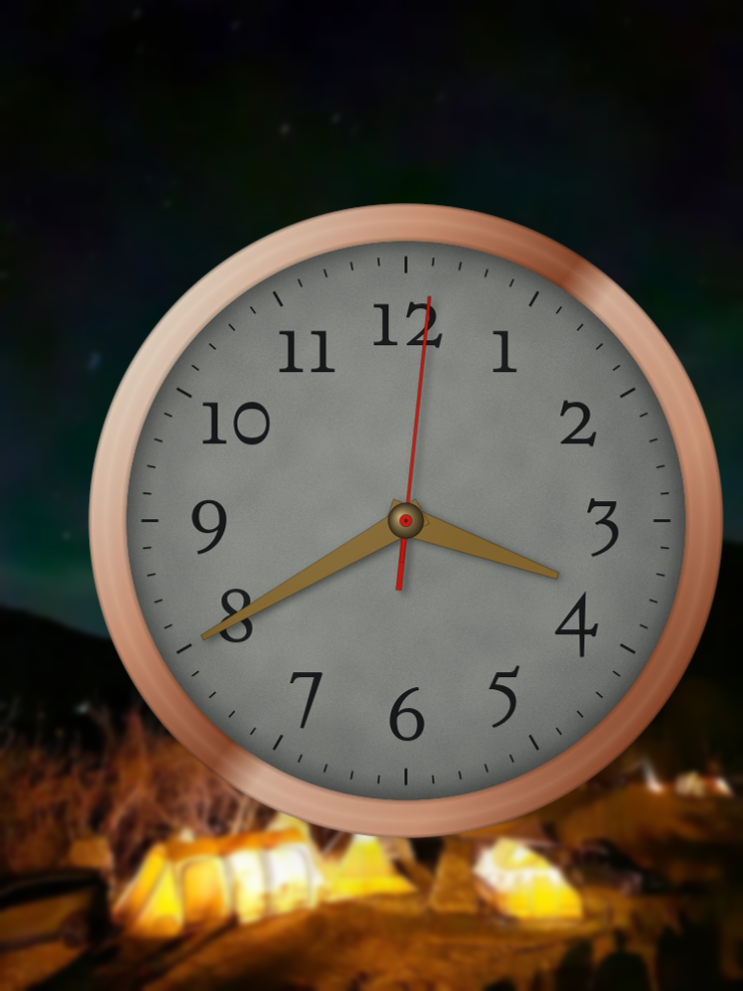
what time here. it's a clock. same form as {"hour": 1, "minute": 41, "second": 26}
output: {"hour": 3, "minute": 40, "second": 1}
